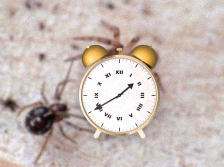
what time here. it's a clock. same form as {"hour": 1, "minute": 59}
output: {"hour": 1, "minute": 40}
